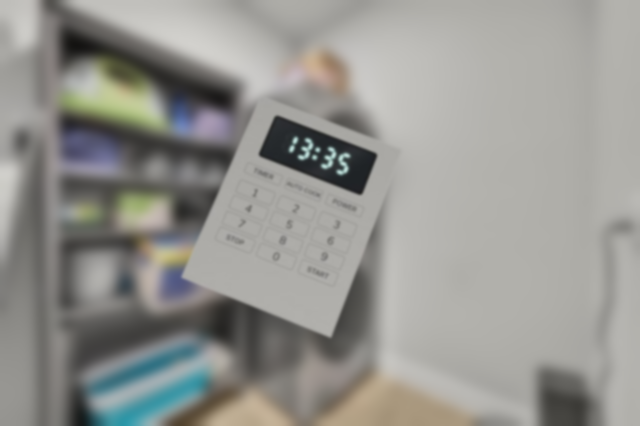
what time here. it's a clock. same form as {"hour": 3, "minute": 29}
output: {"hour": 13, "minute": 35}
